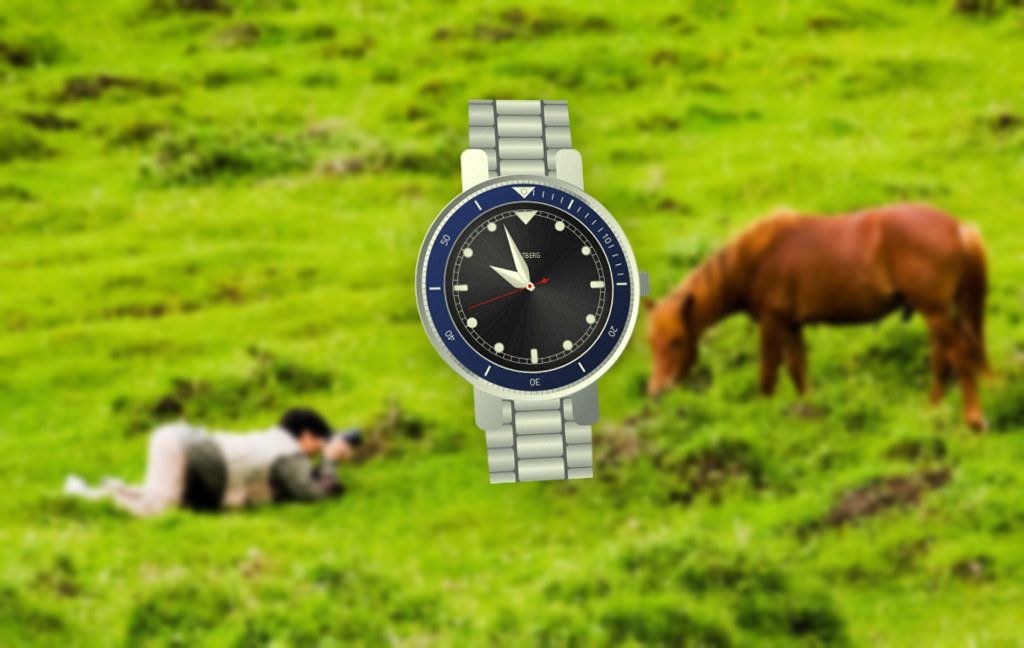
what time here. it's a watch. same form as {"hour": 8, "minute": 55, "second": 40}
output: {"hour": 9, "minute": 56, "second": 42}
